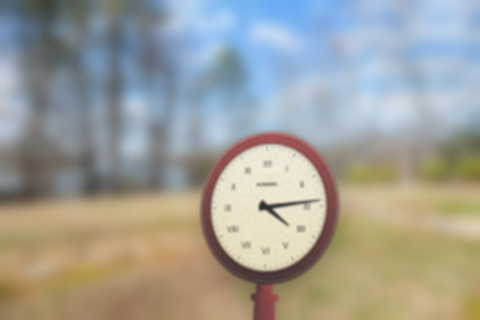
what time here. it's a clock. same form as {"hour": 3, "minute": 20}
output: {"hour": 4, "minute": 14}
